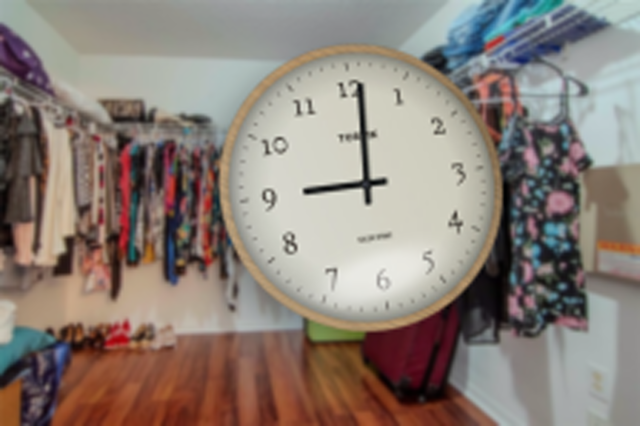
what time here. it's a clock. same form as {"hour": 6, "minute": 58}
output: {"hour": 9, "minute": 1}
